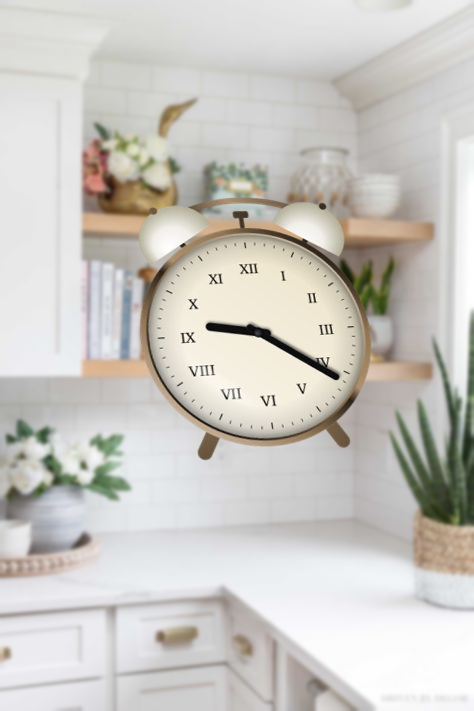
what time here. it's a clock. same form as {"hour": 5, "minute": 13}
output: {"hour": 9, "minute": 21}
